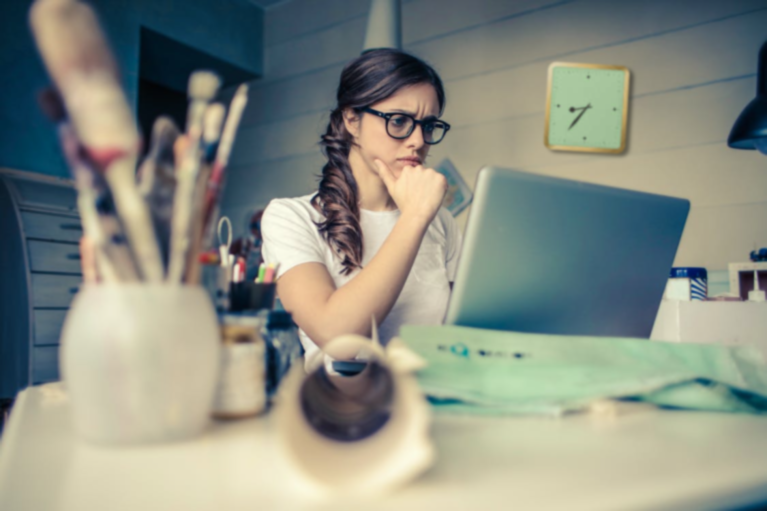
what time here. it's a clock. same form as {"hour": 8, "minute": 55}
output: {"hour": 8, "minute": 36}
